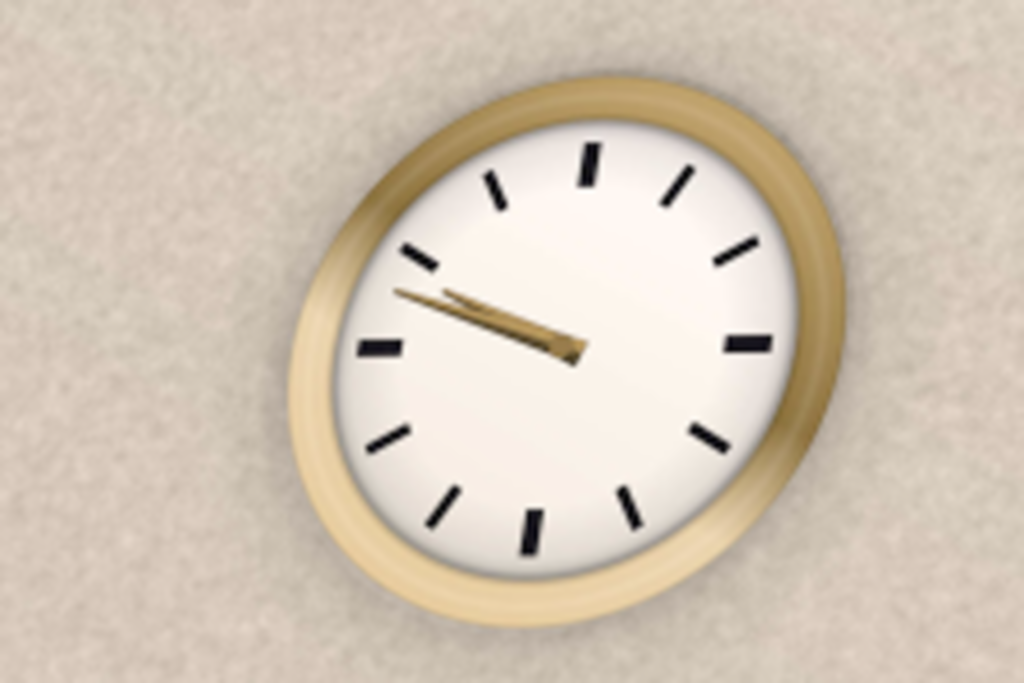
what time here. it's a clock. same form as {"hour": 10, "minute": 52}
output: {"hour": 9, "minute": 48}
